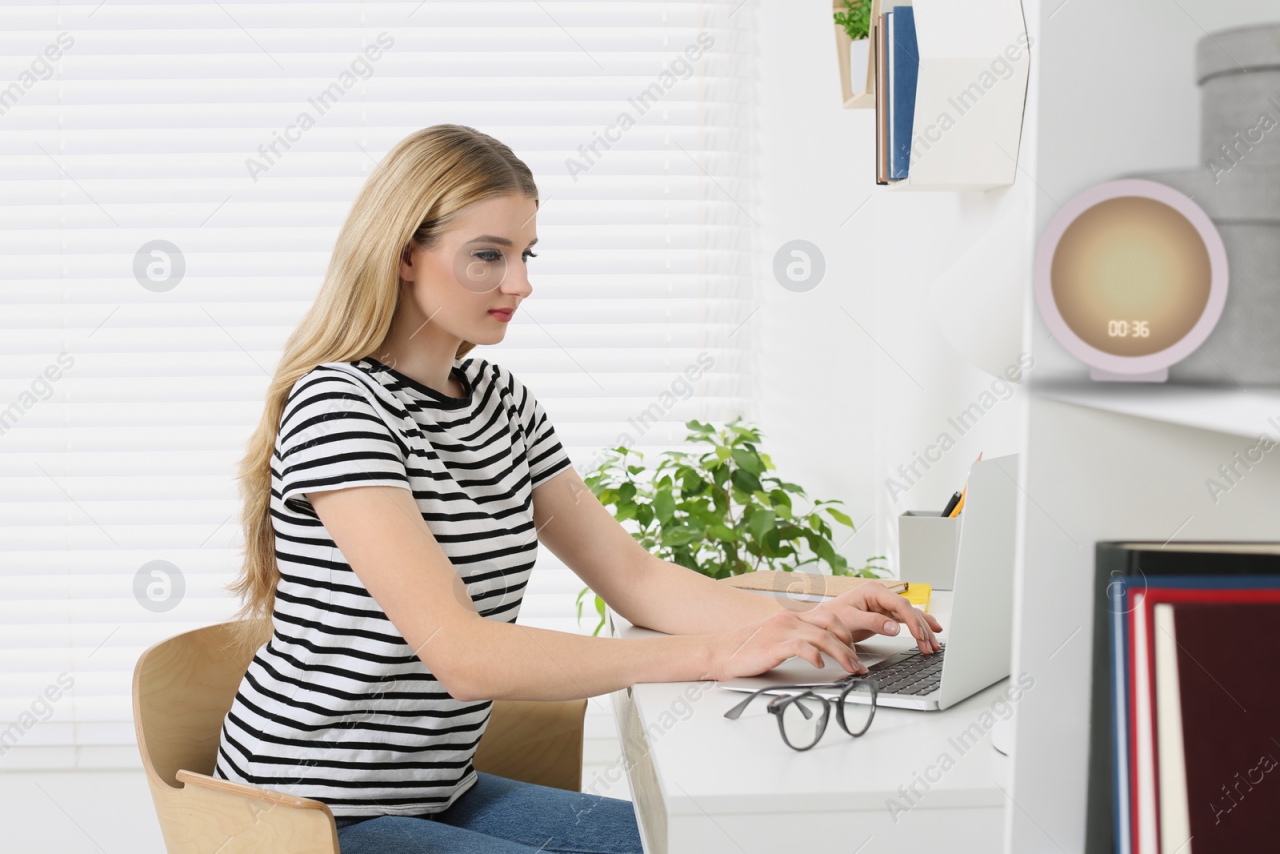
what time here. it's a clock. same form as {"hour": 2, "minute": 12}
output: {"hour": 0, "minute": 36}
